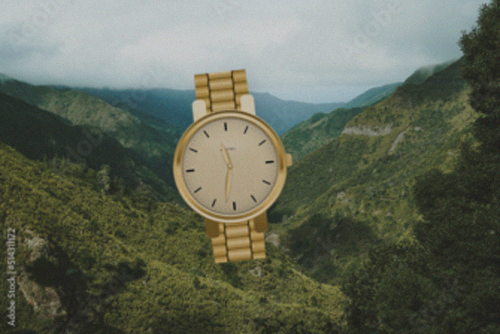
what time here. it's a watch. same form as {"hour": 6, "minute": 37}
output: {"hour": 11, "minute": 32}
